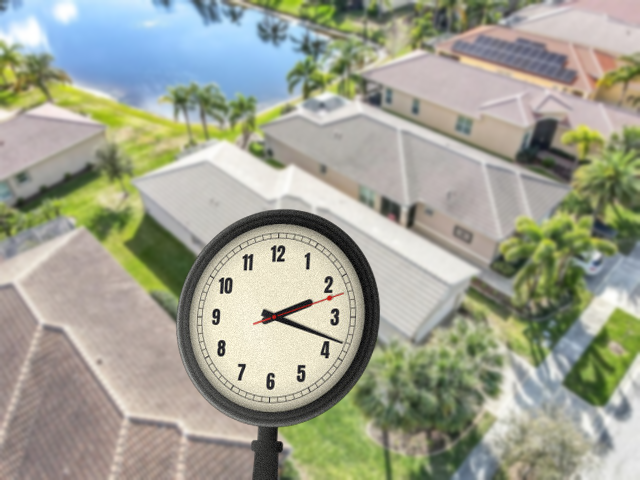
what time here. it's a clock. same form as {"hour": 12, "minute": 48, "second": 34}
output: {"hour": 2, "minute": 18, "second": 12}
